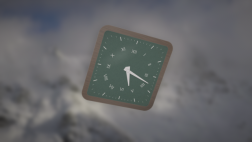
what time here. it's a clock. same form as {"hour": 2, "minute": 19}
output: {"hour": 5, "minute": 18}
